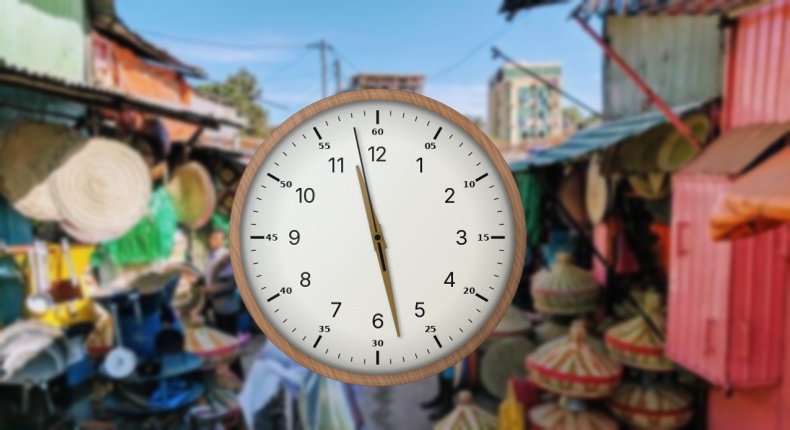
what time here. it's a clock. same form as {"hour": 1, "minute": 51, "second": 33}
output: {"hour": 11, "minute": 27, "second": 58}
